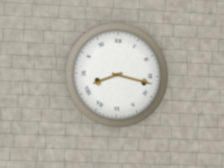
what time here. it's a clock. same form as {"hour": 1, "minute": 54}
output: {"hour": 8, "minute": 17}
